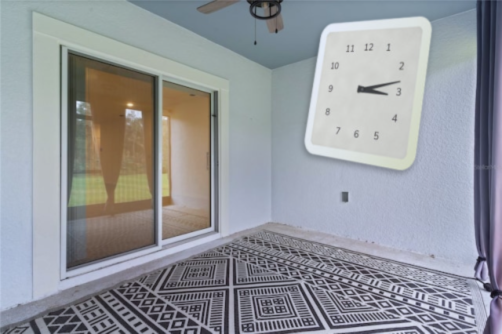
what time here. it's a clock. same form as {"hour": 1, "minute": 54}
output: {"hour": 3, "minute": 13}
